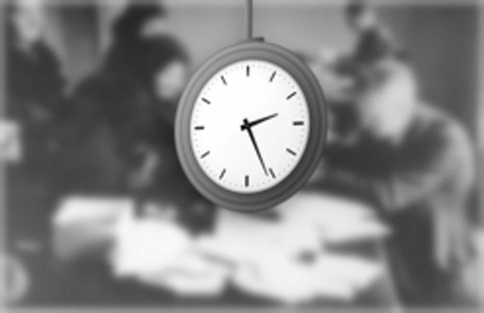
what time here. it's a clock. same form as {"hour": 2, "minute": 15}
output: {"hour": 2, "minute": 26}
